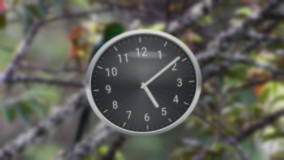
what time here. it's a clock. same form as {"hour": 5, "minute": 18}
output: {"hour": 5, "minute": 9}
